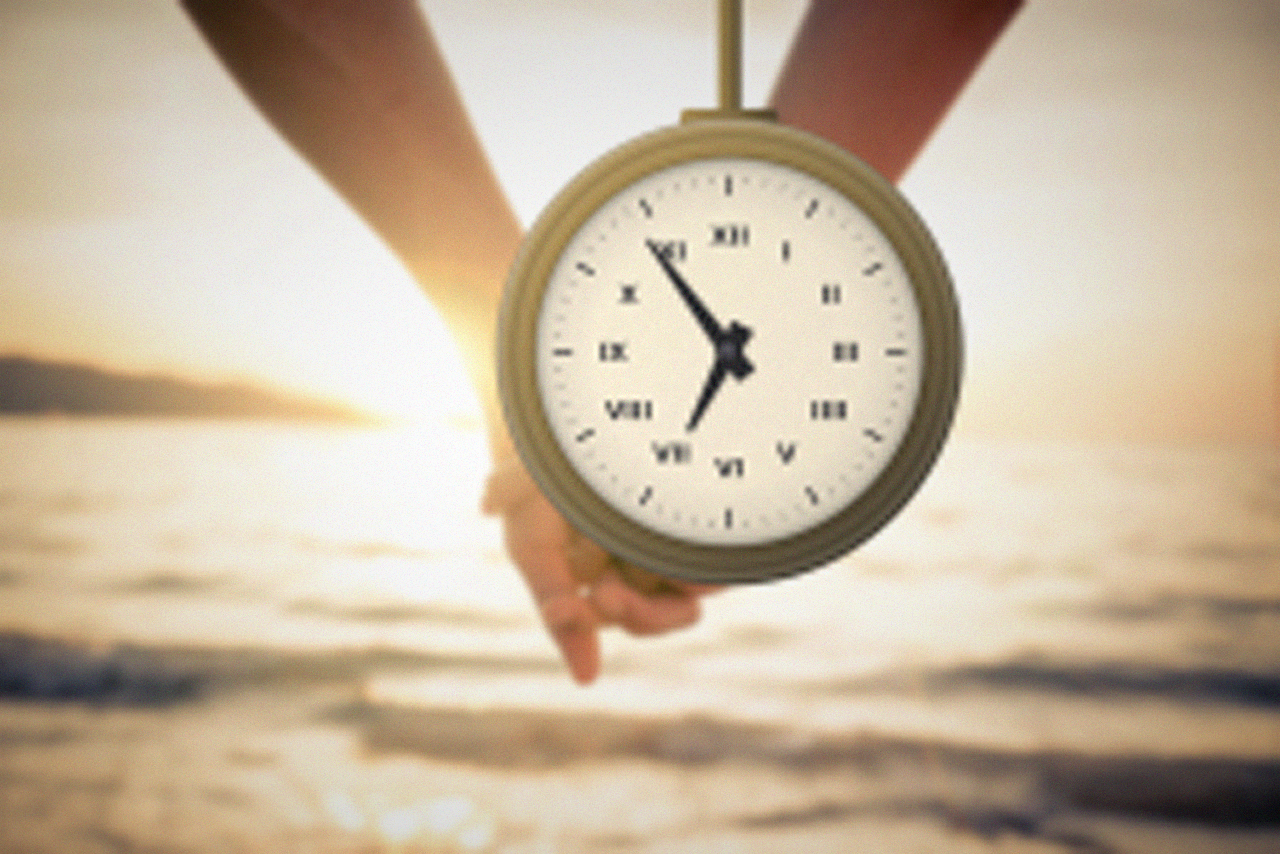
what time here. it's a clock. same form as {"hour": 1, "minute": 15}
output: {"hour": 6, "minute": 54}
